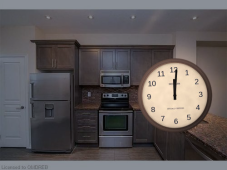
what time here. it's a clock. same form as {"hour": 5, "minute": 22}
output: {"hour": 12, "minute": 1}
